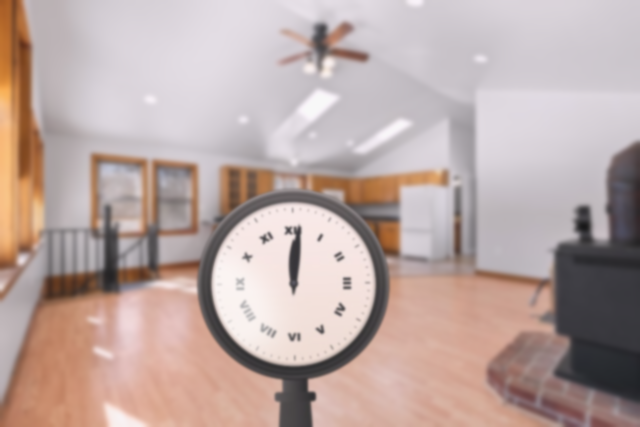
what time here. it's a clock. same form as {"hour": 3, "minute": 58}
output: {"hour": 12, "minute": 1}
